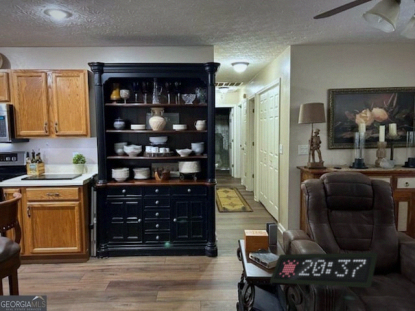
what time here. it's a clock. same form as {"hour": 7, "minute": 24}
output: {"hour": 20, "minute": 37}
